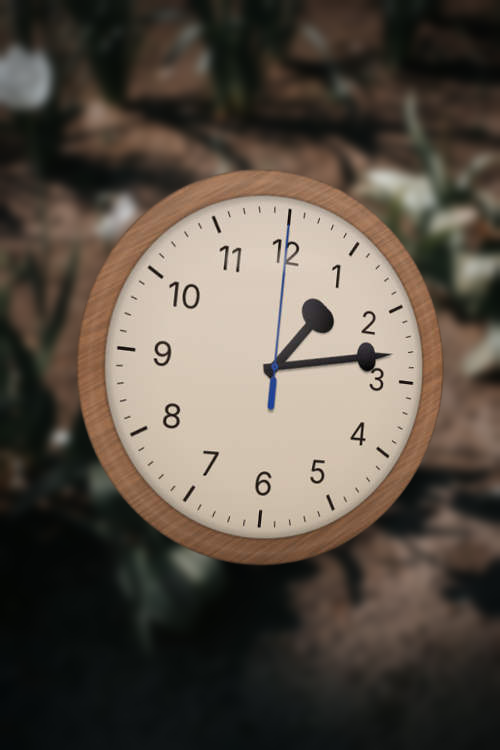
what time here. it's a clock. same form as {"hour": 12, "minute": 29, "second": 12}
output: {"hour": 1, "minute": 13, "second": 0}
